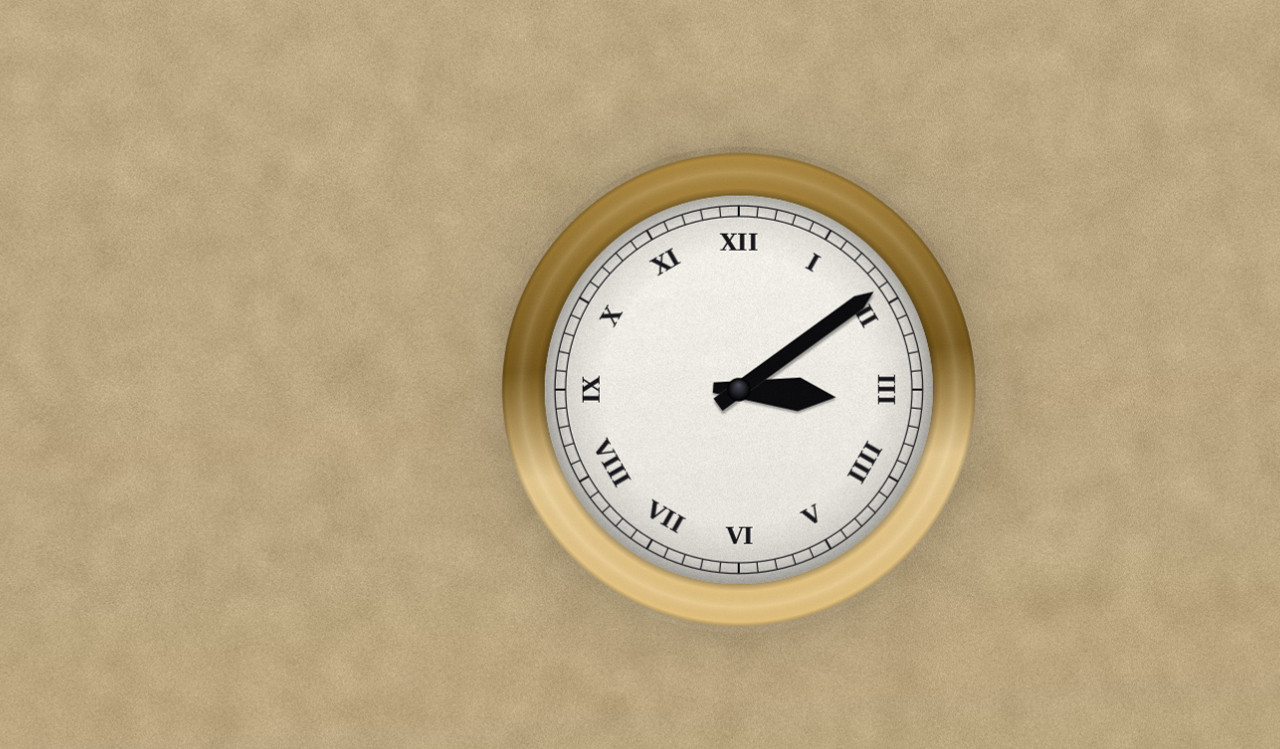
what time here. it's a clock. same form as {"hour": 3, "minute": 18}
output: {"hour": 3, "minute": 9}
